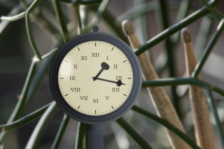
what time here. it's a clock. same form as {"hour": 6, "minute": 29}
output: {"hour": 1, "minute": 17}
